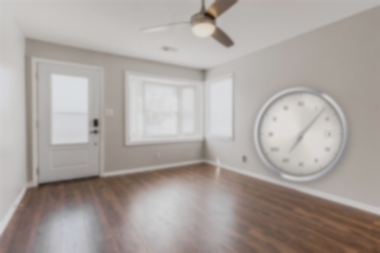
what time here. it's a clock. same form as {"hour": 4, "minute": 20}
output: {"hour": 7, "minute": 7}
